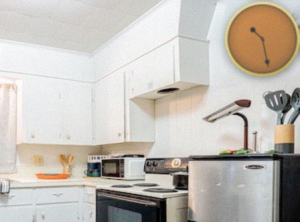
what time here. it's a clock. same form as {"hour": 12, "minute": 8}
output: {"hour": 10, "minute": 28}
